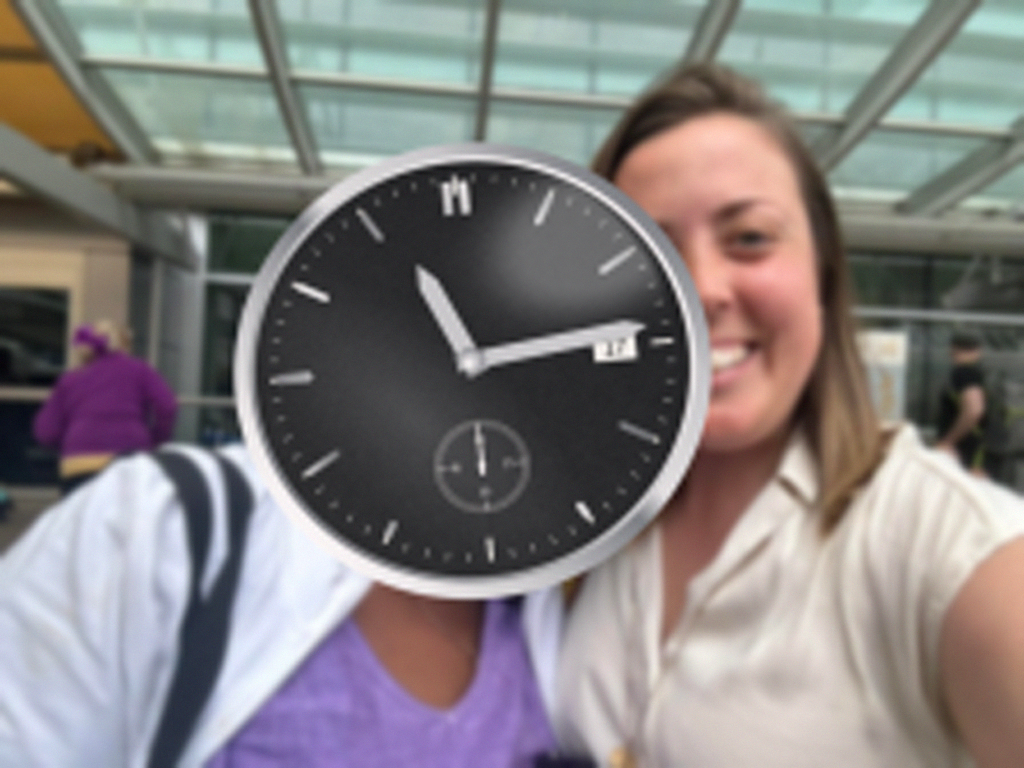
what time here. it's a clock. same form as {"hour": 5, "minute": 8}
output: {"hour": 11, "minute": 14}
